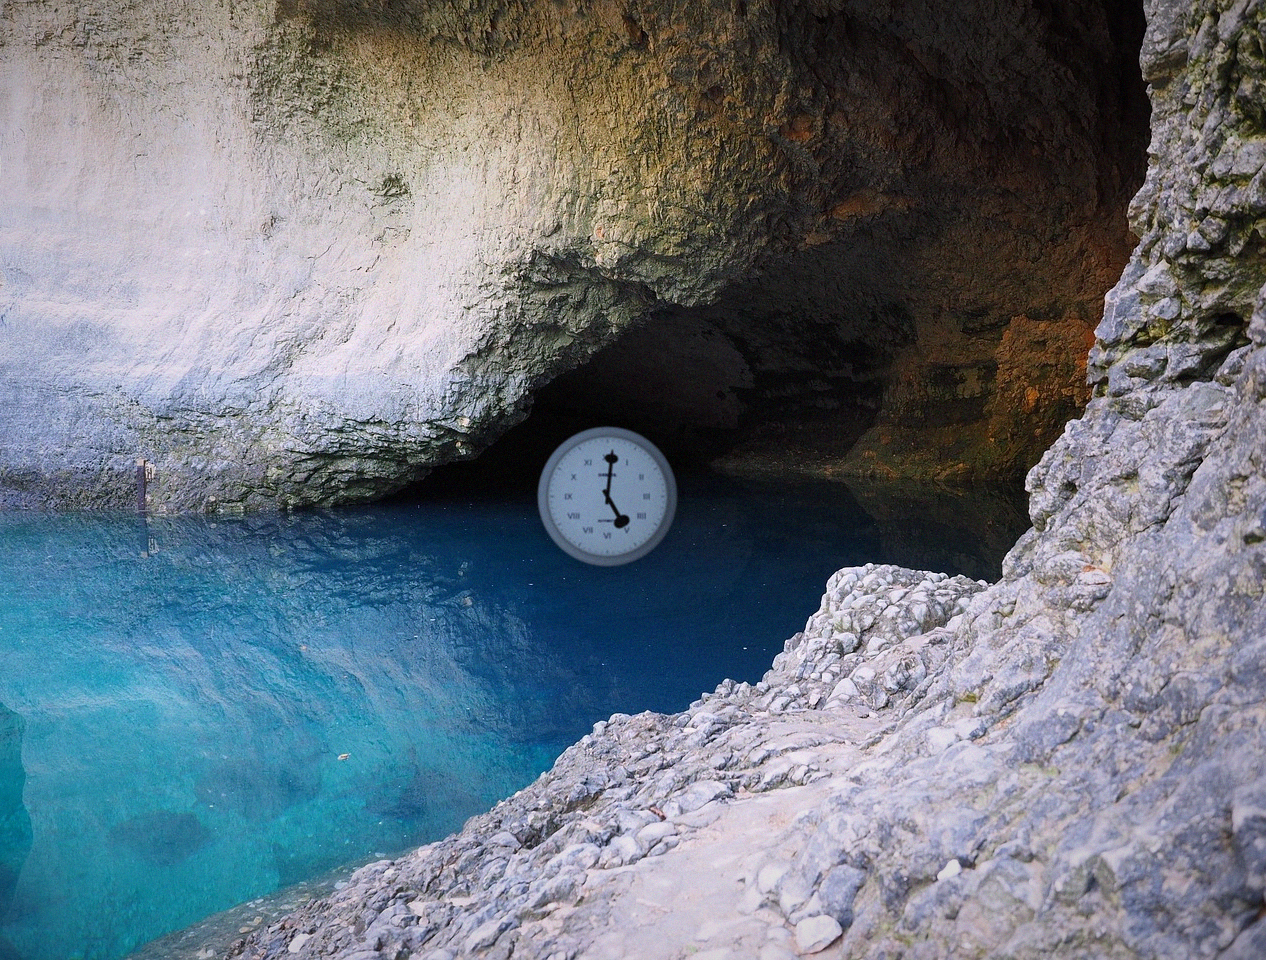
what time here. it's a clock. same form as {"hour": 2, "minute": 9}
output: {"hour": 5, "minute": 1}
